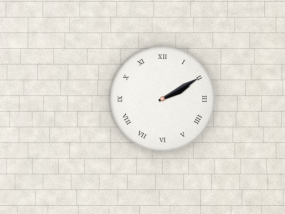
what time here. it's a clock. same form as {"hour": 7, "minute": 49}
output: {"hour": 2, "minute": 10}
